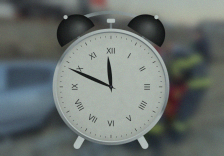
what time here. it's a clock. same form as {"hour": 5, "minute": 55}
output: {"hour": 11, "minute": 49}
